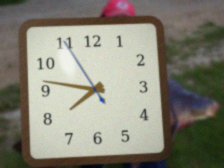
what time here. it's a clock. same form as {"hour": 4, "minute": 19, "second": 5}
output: {"hour": 7, "minute": 46, "second": 55}
